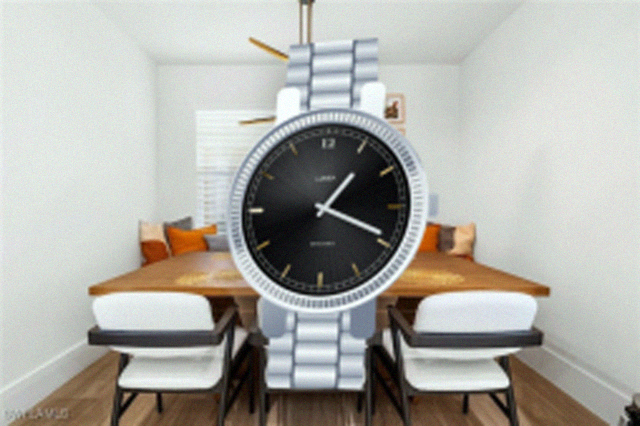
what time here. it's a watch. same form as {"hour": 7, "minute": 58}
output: {"hour": 1, "minute": 19}
